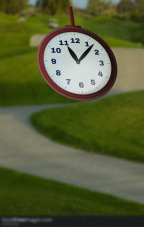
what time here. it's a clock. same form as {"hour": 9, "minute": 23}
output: {"hour": 11, "minute": 7}
